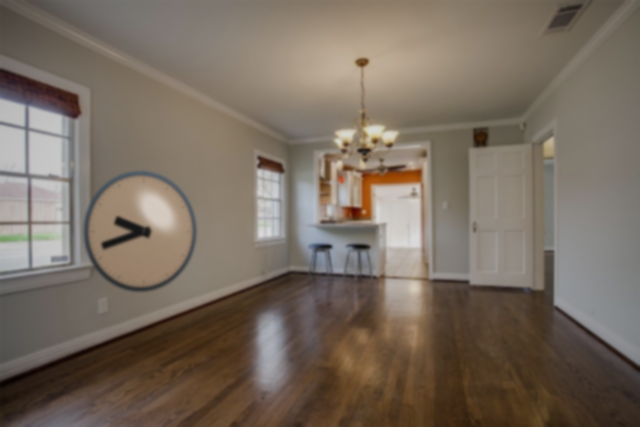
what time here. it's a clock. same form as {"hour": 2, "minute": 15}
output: {"hour": 9, "minute": 42}
